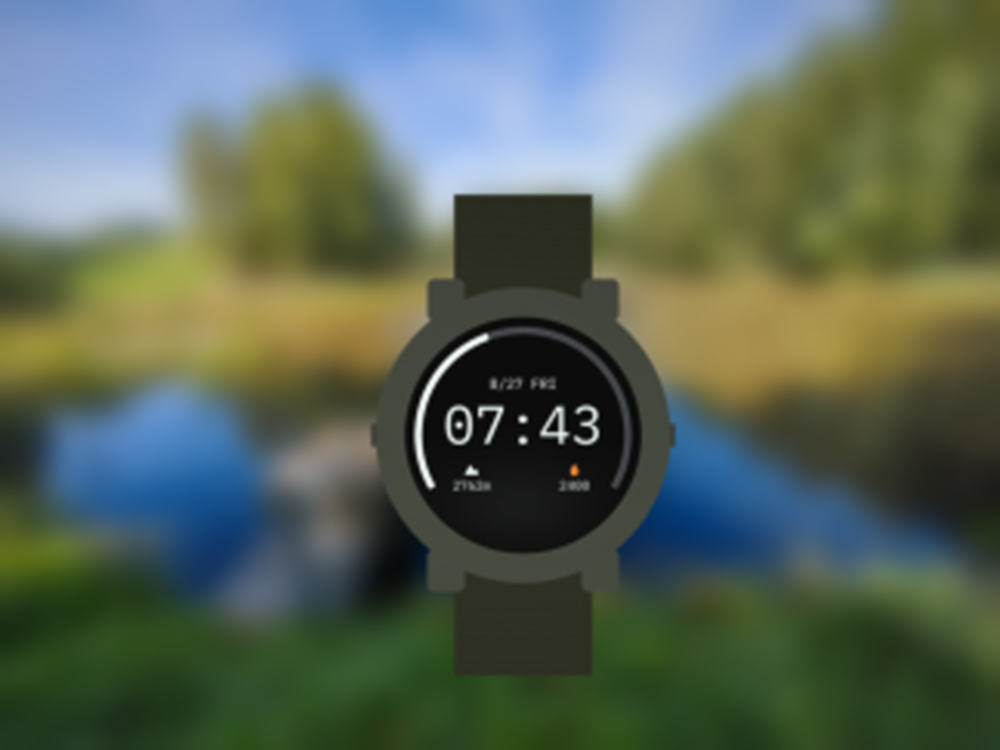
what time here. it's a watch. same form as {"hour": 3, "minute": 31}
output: {"hour": 7, "minute": 43}
